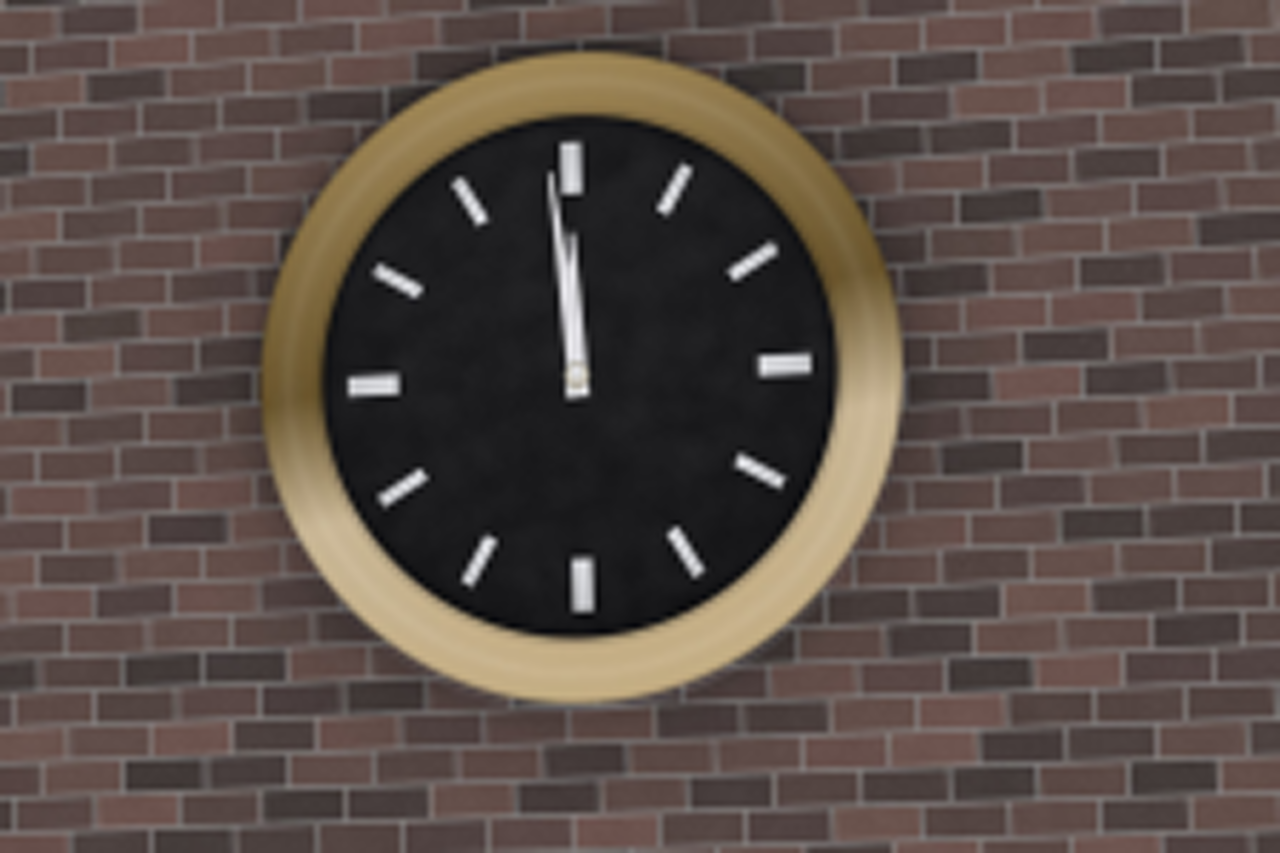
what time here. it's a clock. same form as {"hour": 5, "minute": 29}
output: {"hour": 11, "minute": 59}
